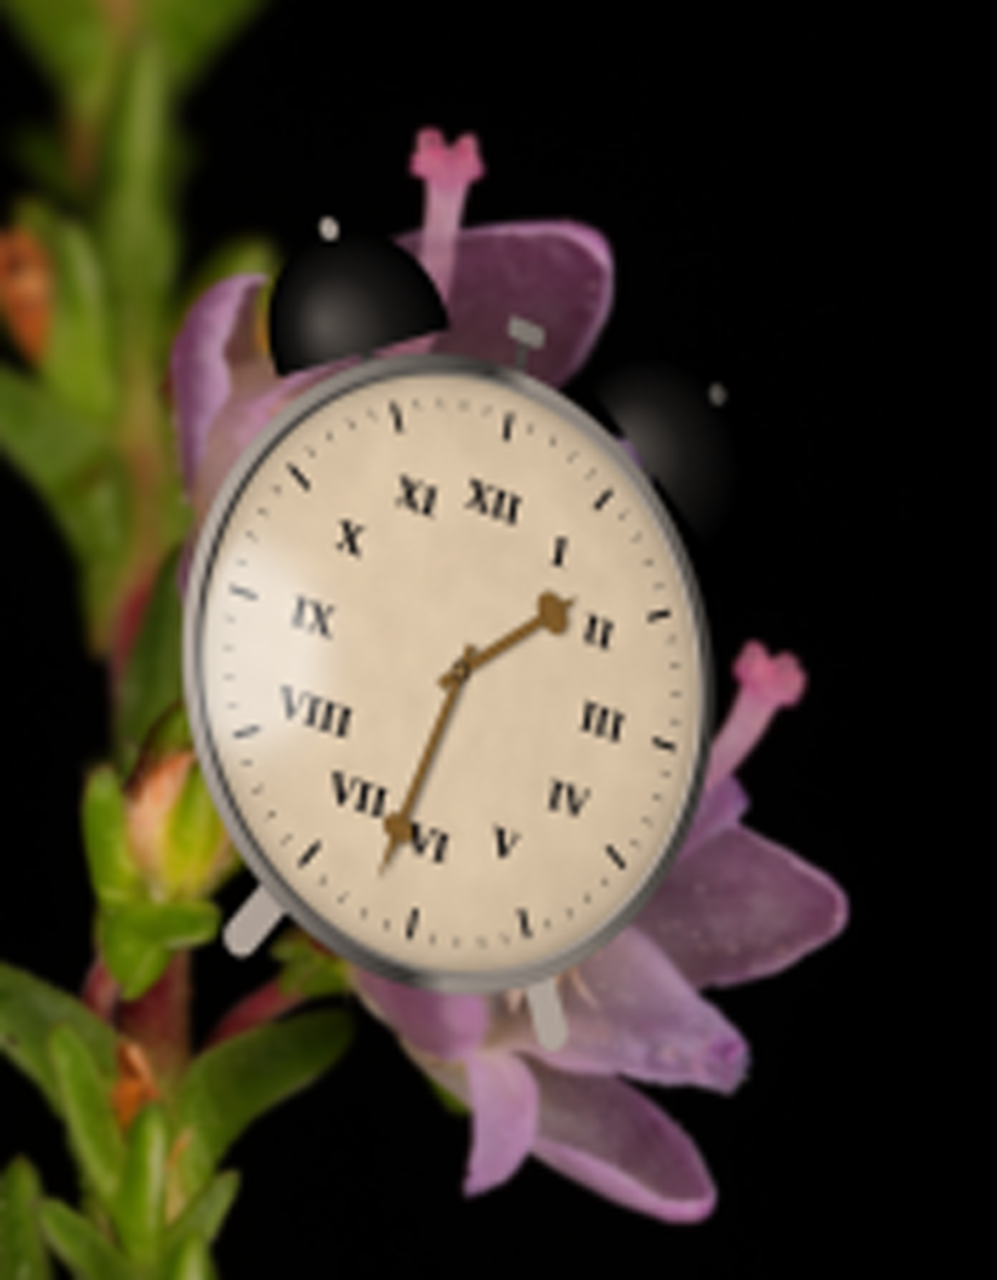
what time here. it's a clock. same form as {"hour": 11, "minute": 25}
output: {"hour": 1, "minute": 32}
